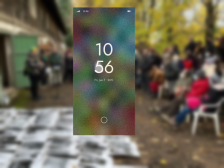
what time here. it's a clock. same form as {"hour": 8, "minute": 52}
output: {"hour": 10, "minute": 56}
